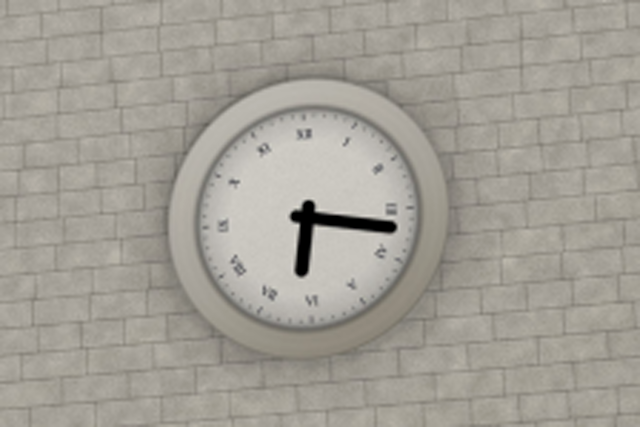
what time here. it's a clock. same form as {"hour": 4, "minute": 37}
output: {"hour": 6, "minute": 17}
